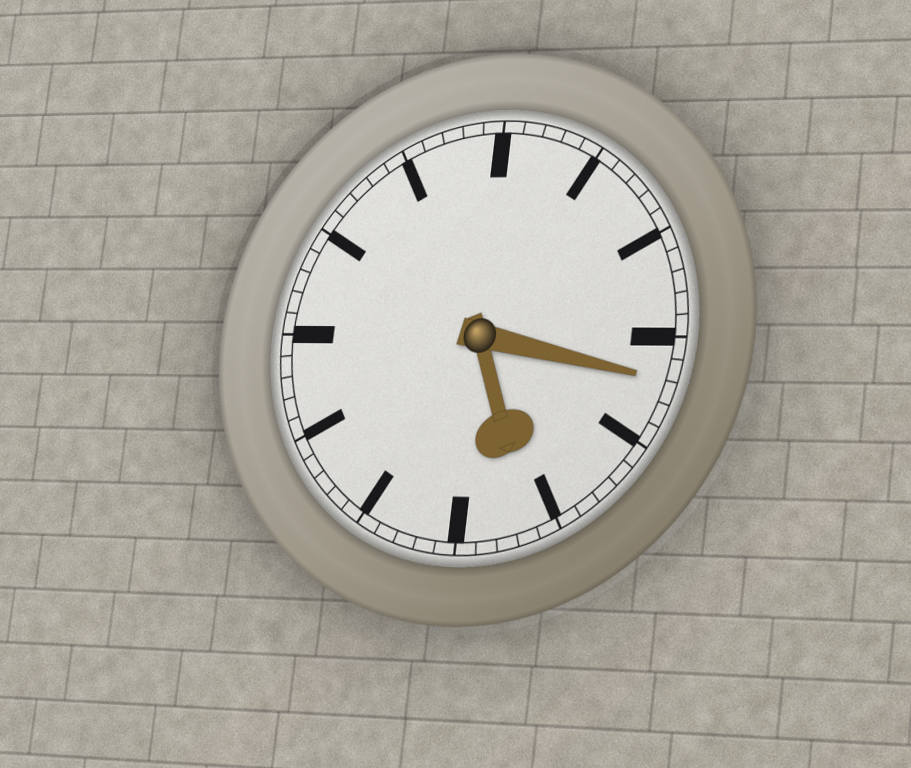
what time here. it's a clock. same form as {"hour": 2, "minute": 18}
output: {"hour": 5, "minute": 17}
